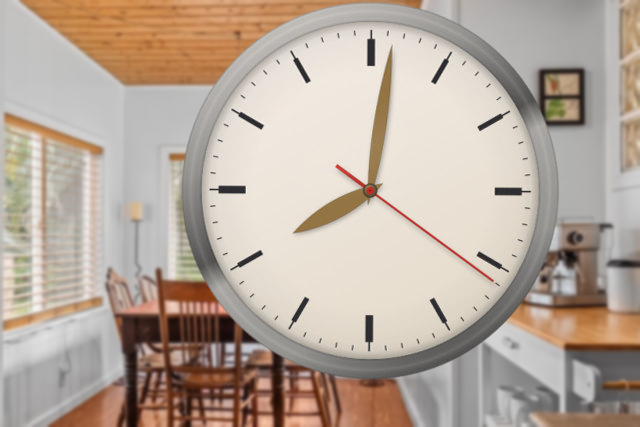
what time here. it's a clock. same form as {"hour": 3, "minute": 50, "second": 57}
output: {"hour": 8, "minute": 1, "second": 21}
